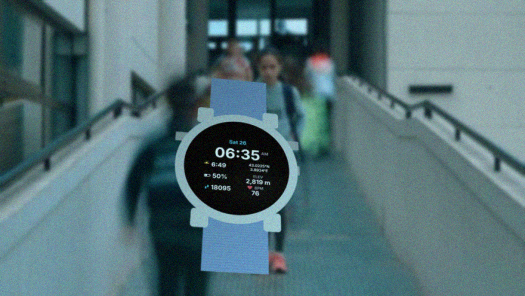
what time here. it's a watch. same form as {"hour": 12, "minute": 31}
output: {"hour": 6, "minute": 35}
